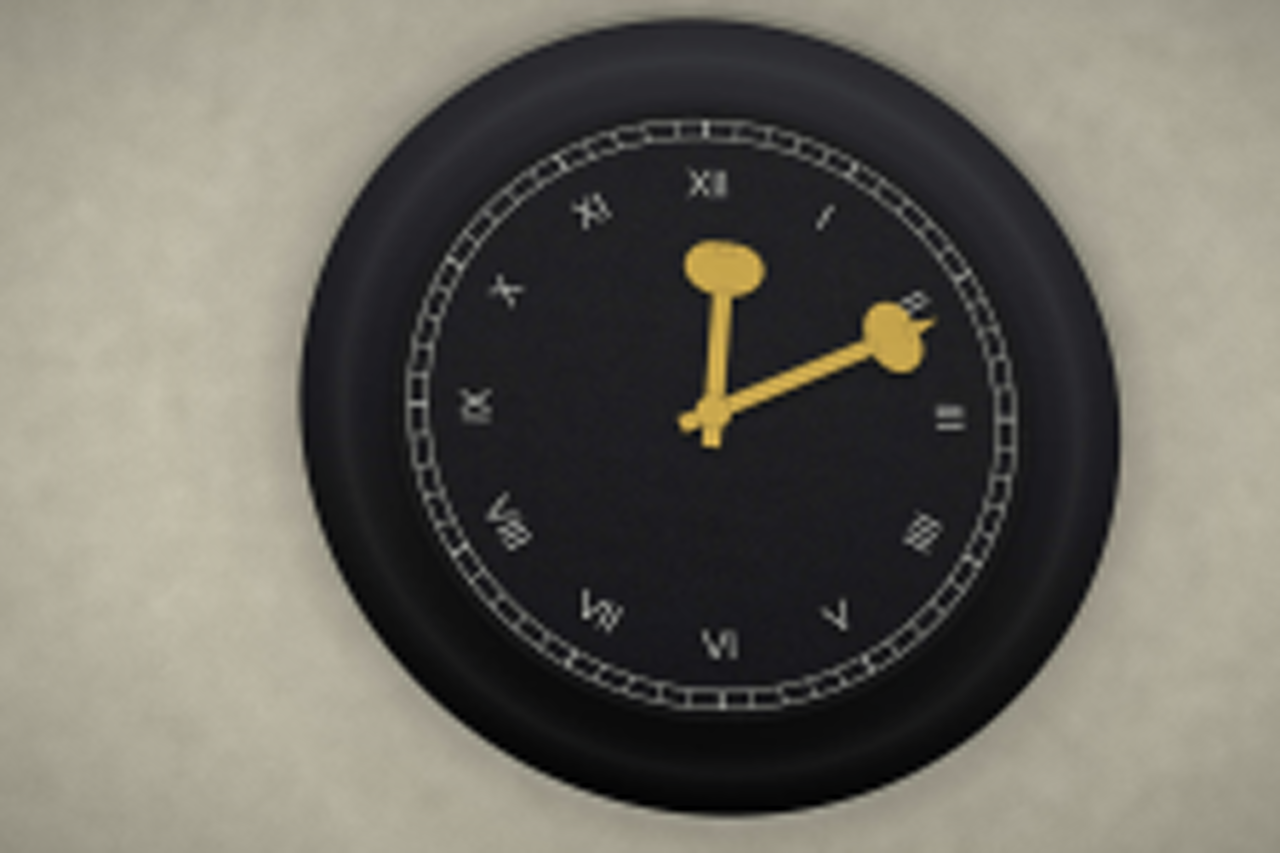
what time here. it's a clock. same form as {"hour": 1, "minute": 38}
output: {"hour": 12, "minute": 11}
